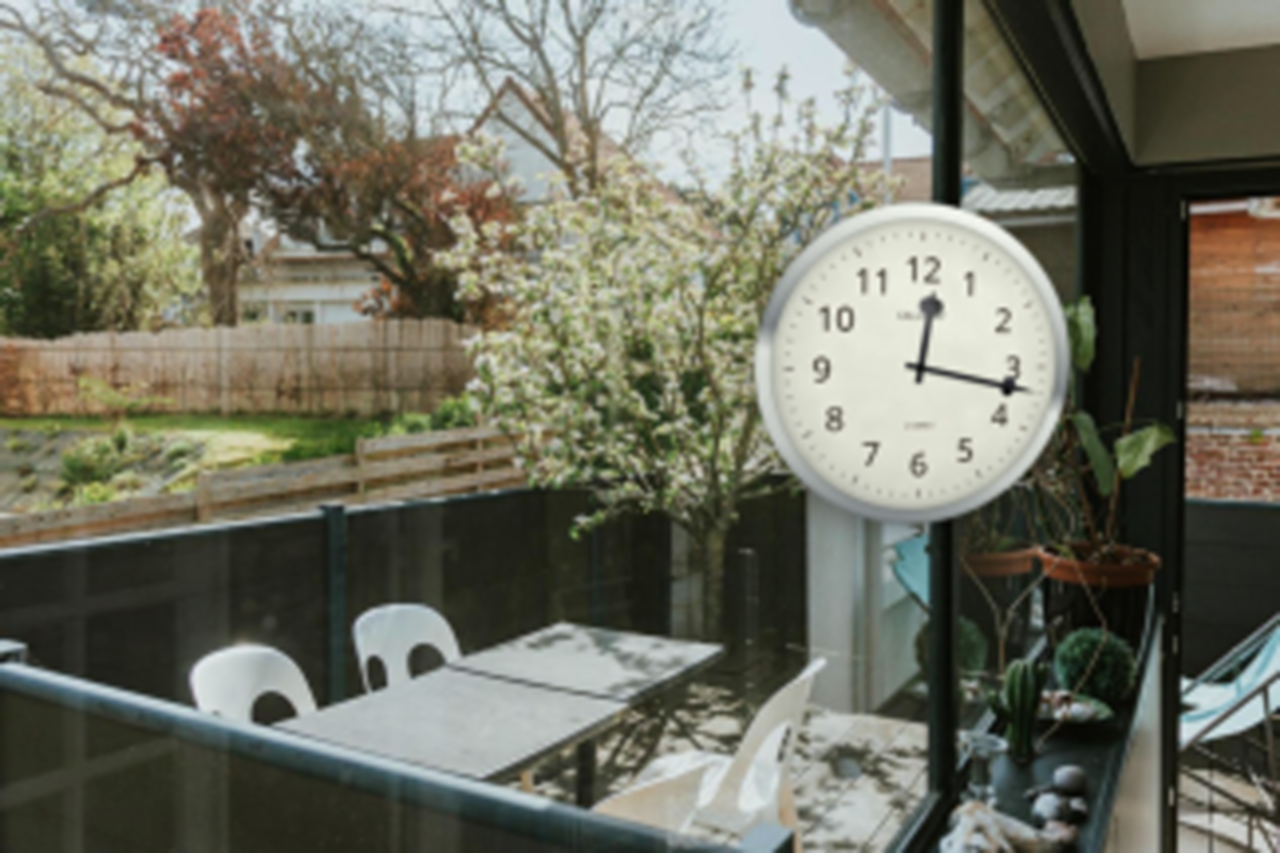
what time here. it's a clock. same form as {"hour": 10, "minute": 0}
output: {"hour": 12, "minute": 17}
